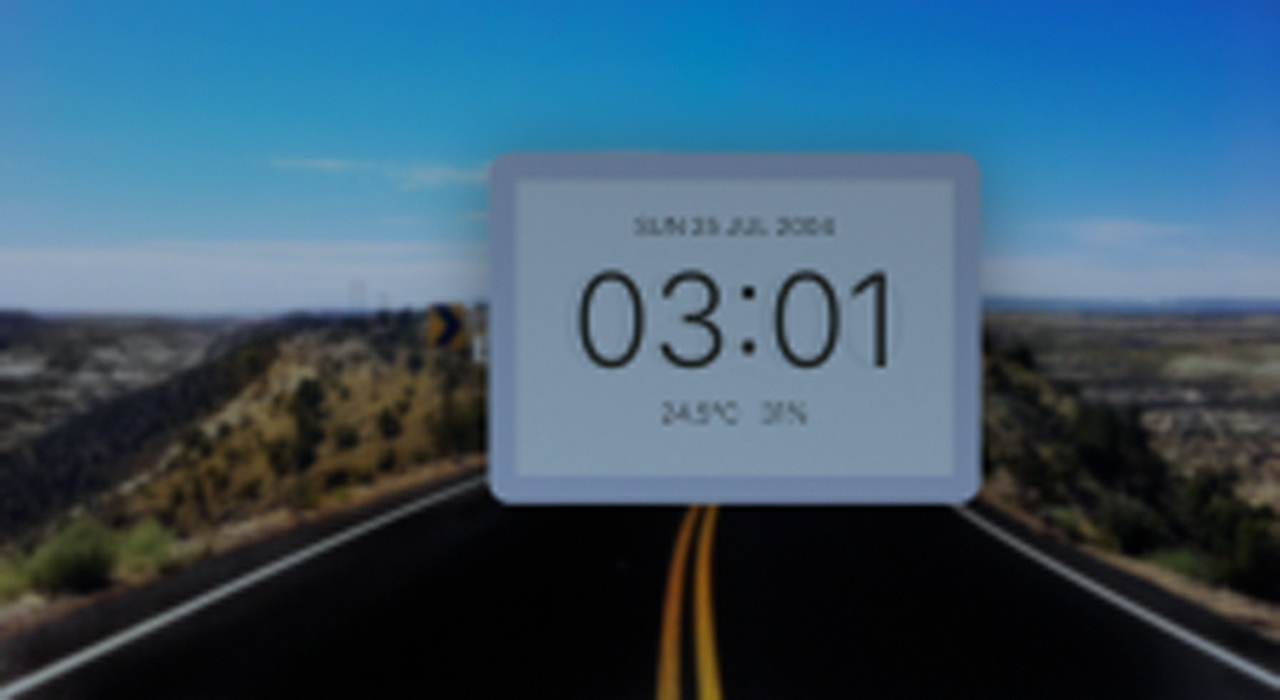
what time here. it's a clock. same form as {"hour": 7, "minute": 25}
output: {"hour": 3, "minute": 1}
